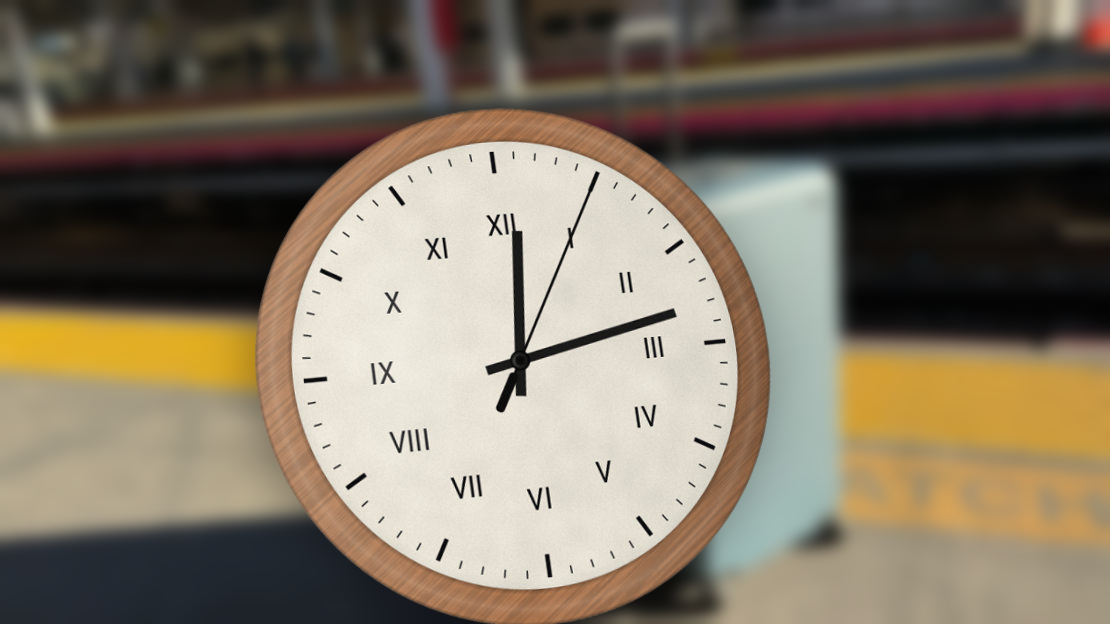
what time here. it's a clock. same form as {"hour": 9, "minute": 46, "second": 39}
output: {"hour": 12, "minute": 13, "second": 5}
